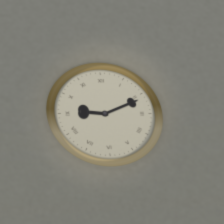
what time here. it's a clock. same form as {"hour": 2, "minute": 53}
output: {"hour": 9, "minute": 11}
